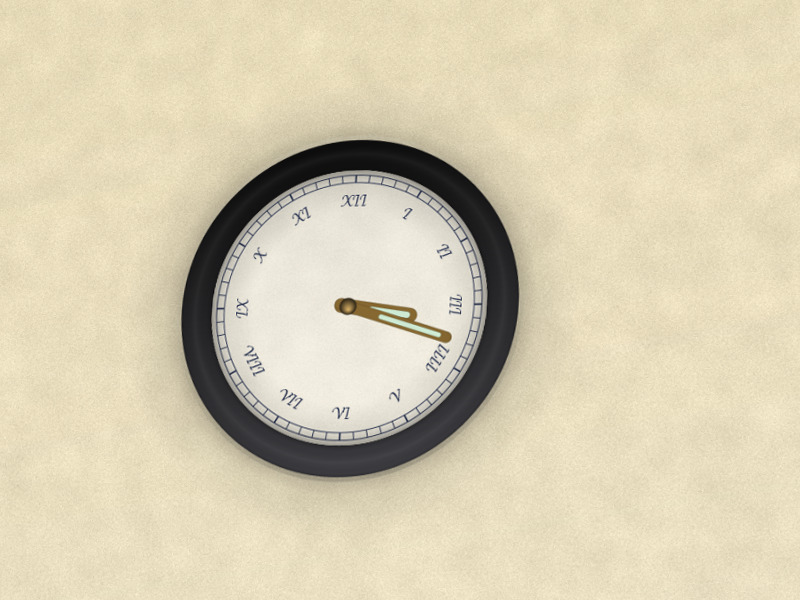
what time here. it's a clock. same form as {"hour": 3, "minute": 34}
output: {"hour": 3, "minute": 18}
